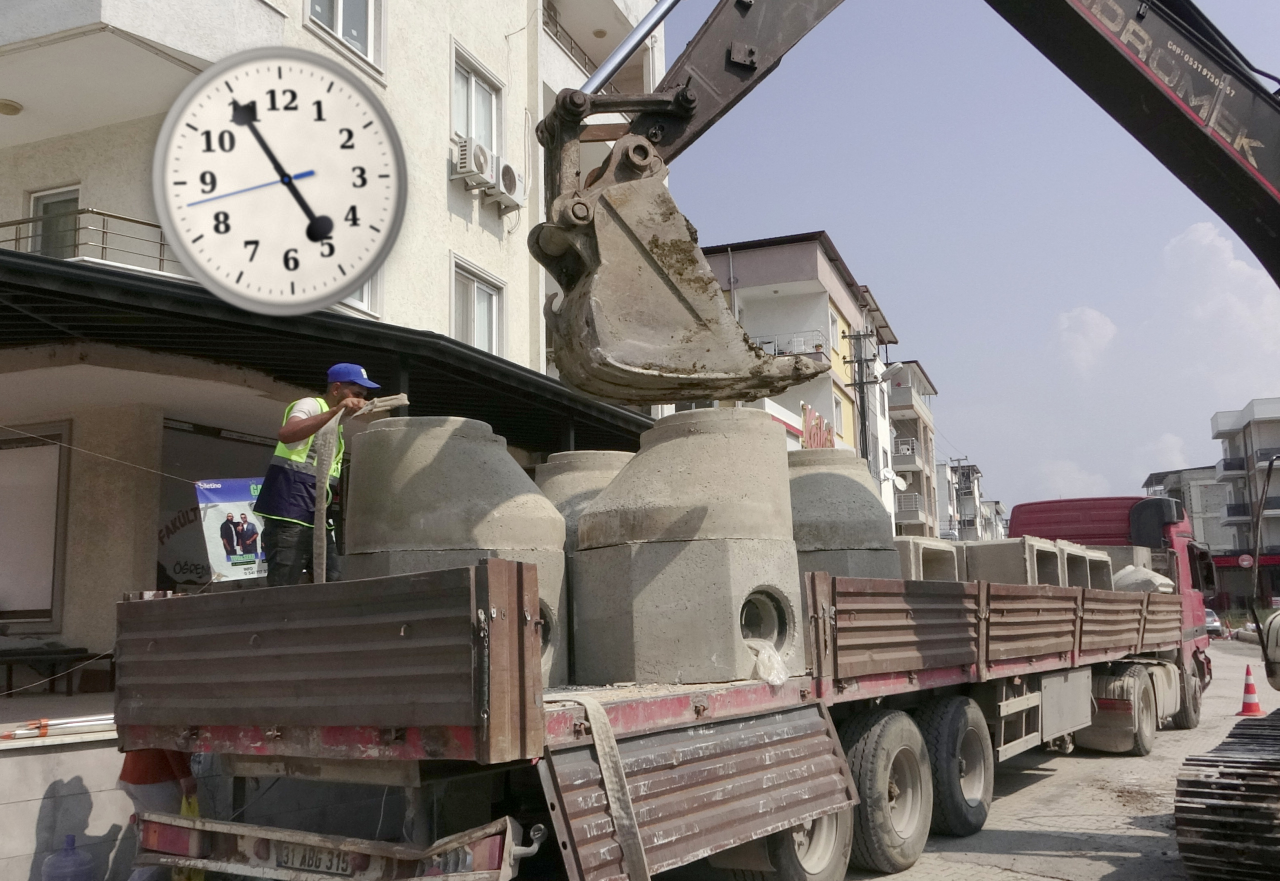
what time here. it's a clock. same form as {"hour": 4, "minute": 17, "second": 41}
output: {"hour": 4, "minute": 54, "second": 43}
